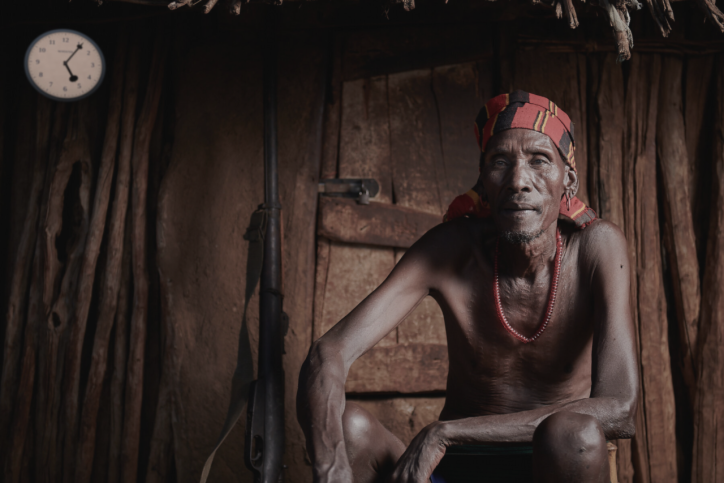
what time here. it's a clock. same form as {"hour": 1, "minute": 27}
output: {"hour": 5, "minute": 6}
